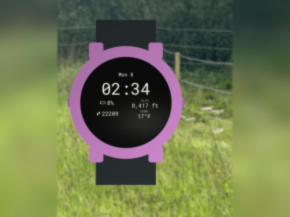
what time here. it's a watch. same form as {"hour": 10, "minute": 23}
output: {"hour": 2, "minute": 34}
